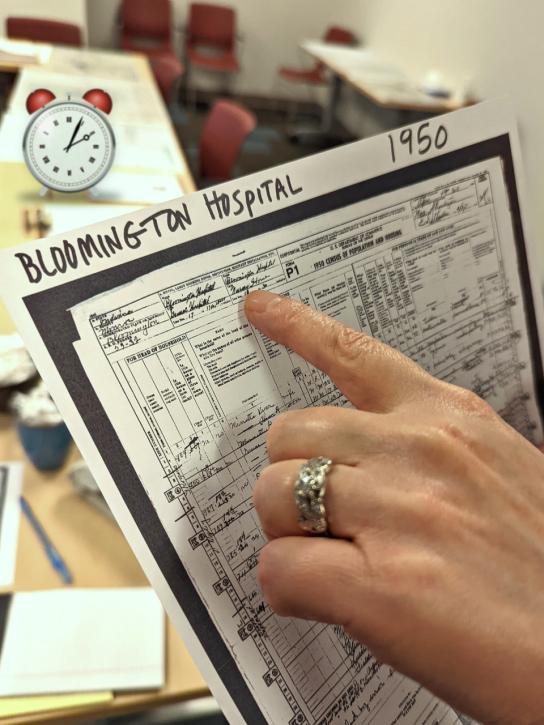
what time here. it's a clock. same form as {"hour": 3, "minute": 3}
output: {"hour": 2, "minute": 4}
